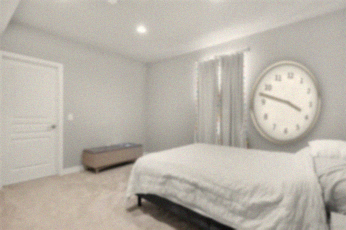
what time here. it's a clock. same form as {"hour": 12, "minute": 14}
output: {"hour": 3, "minute": 47}
